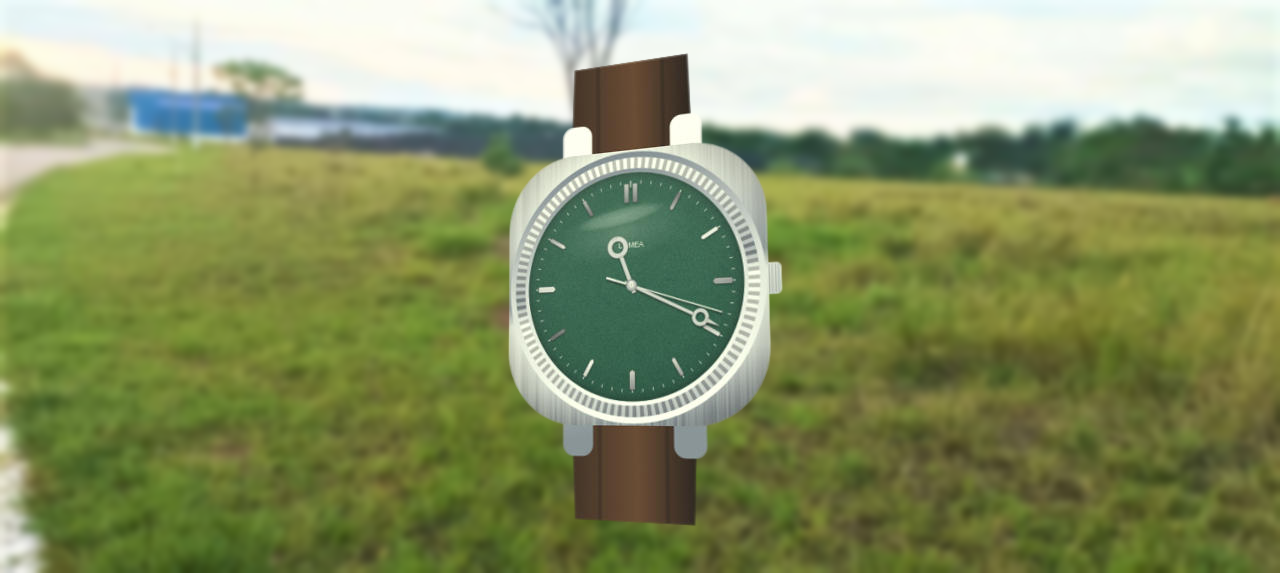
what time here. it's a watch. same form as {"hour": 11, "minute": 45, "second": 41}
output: {"hour": 11, "minute": 19, "second": 18}
